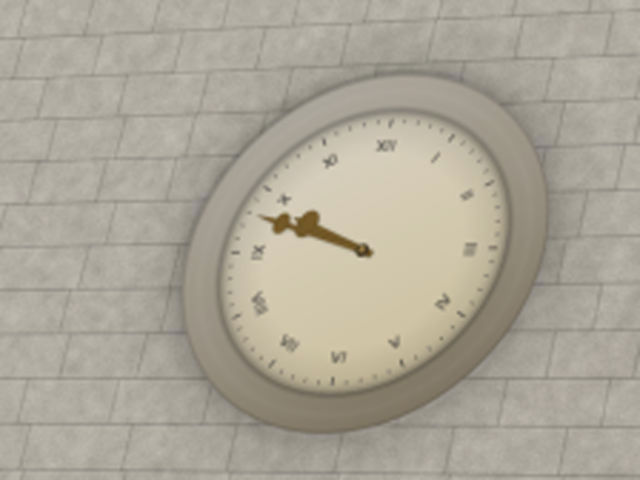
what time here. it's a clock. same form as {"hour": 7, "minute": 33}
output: {"hour": 9, "minute": 48}
